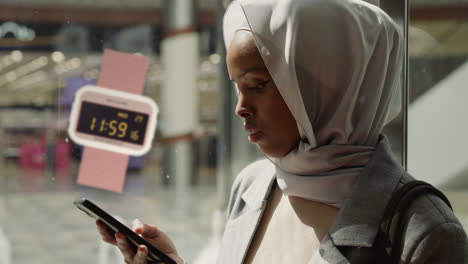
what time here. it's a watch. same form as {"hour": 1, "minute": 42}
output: {"hour": 11, "minute": 59}
